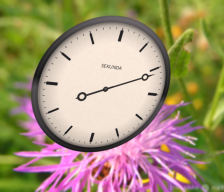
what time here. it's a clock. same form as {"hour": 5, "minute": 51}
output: {"hour": 8, "minute": 11}
